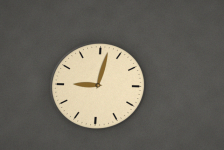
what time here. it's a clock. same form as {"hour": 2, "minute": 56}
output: {"hour": 9, "minute": 2}
